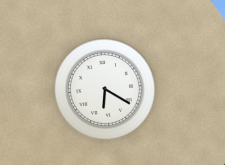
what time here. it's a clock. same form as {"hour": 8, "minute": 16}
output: {"hour": 6, "minute": 21}
